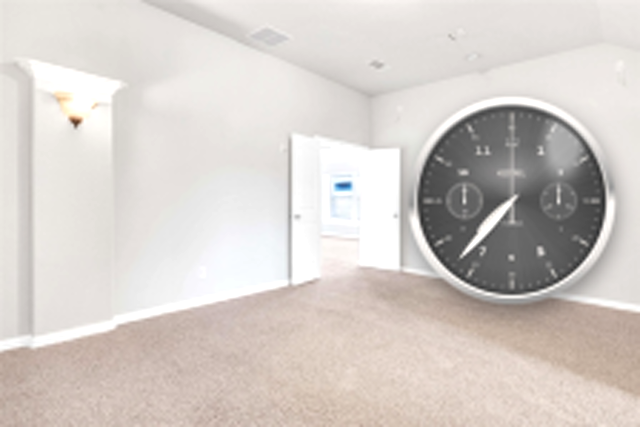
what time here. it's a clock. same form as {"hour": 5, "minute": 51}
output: {"hour": 7, "minute": 37}
